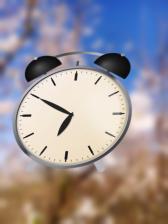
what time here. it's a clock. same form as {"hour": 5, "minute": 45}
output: {"hour": 6, "minute": 50}
